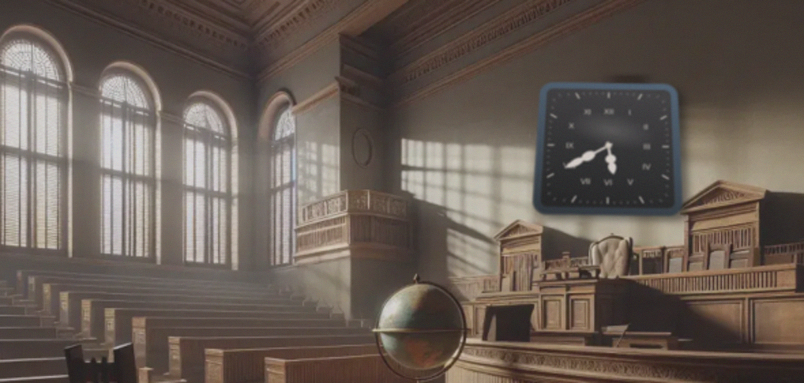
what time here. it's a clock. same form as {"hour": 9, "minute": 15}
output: {"hour": 5, "minute": 40}
